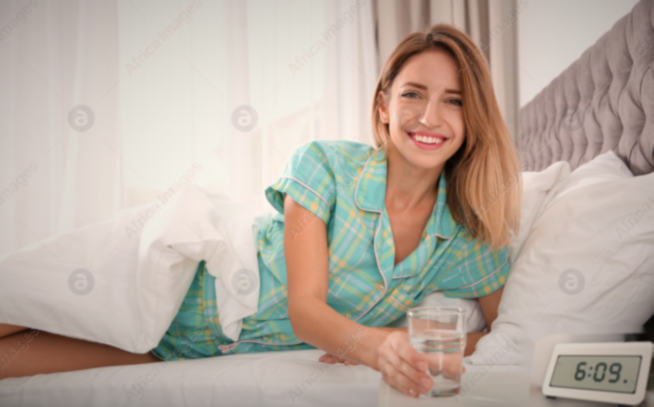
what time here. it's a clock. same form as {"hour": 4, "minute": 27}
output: {"hour": 6, "minute": 9}
